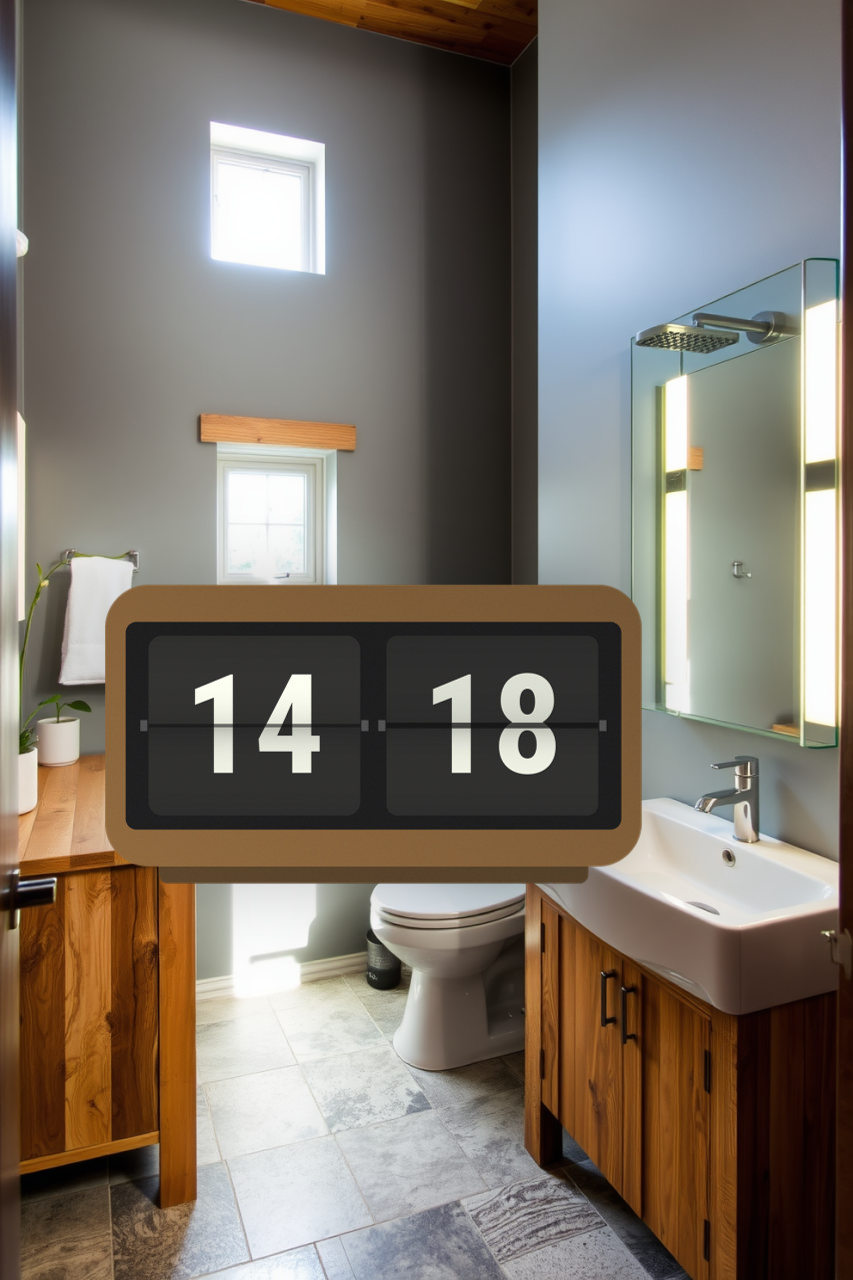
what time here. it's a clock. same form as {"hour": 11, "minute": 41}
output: {"hour": 14, "minute": 18}
